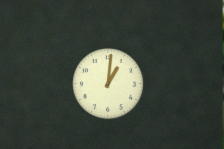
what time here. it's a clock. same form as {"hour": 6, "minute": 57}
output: {"hour": 1, "minute": 1}
